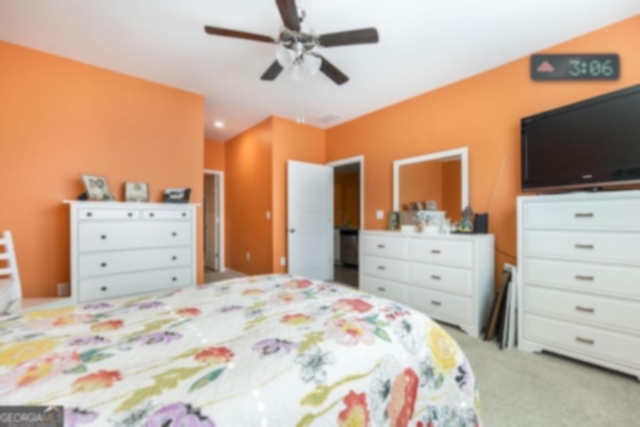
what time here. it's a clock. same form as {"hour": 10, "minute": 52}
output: {"hour": 3, "minute": 6}
